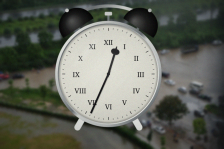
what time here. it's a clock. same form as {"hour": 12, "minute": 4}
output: {"hour": 12, "minute": 34}
